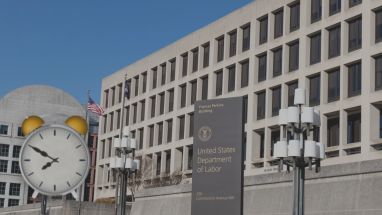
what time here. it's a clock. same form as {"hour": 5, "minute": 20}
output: {"hour": 7, "minute": 50}
